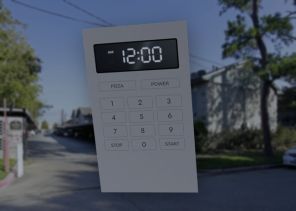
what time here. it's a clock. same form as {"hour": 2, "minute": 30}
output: {"hour": 12, "minute": 0}
